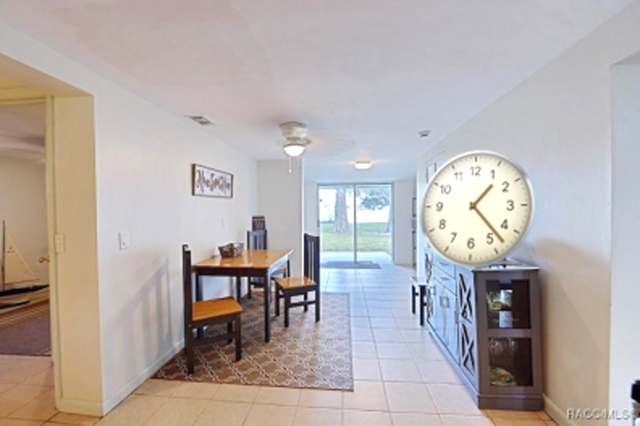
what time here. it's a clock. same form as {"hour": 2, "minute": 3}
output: {"hour": 1, "minute": 23}
